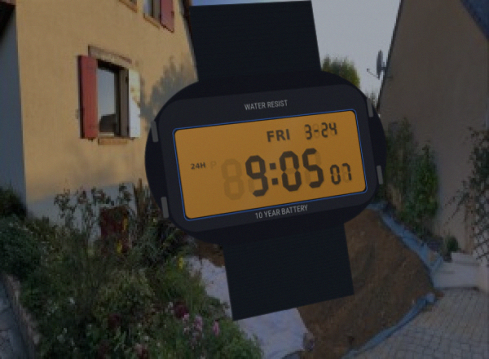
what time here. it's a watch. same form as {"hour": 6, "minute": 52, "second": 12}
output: {"hour": 9, "minute": 5, "second": 7}
